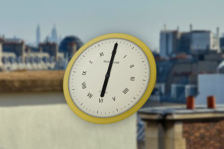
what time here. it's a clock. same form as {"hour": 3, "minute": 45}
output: {"hour": 6, "minute": 0}
